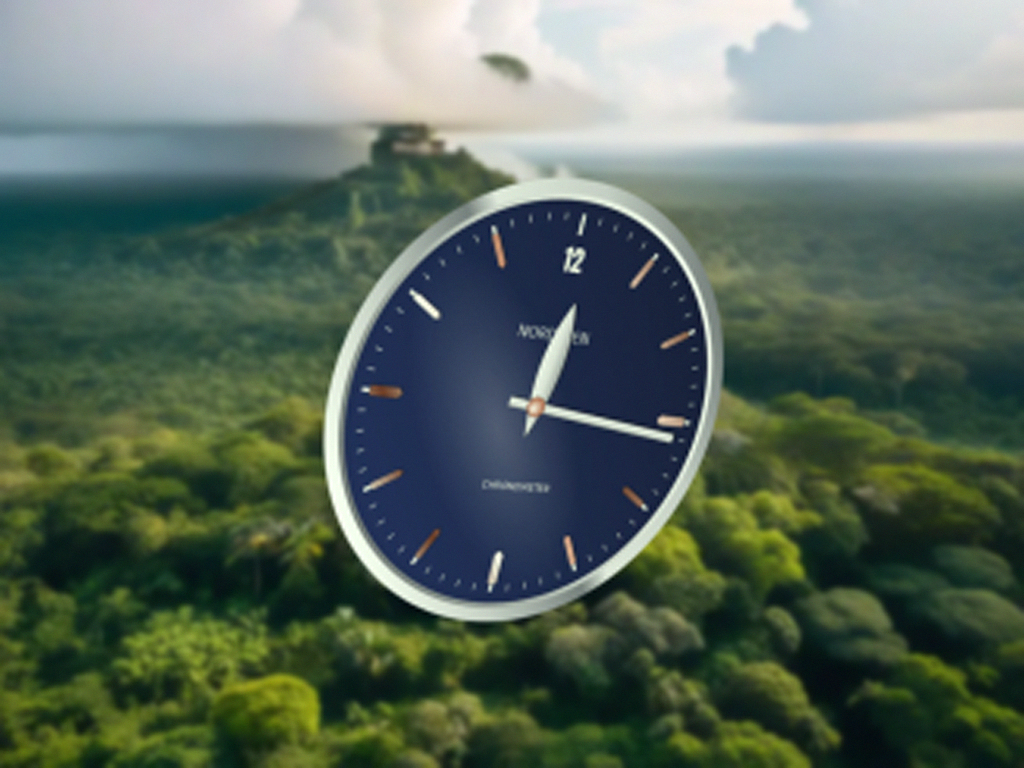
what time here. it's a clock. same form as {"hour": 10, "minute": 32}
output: {"hour": 12, "minute": 16}
